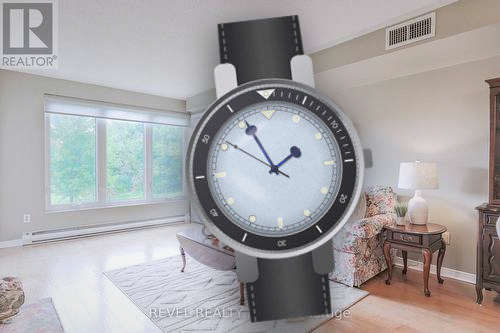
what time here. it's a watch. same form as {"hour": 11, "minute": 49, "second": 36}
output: {"hour": 1, "minute": 55, "second": 51}
